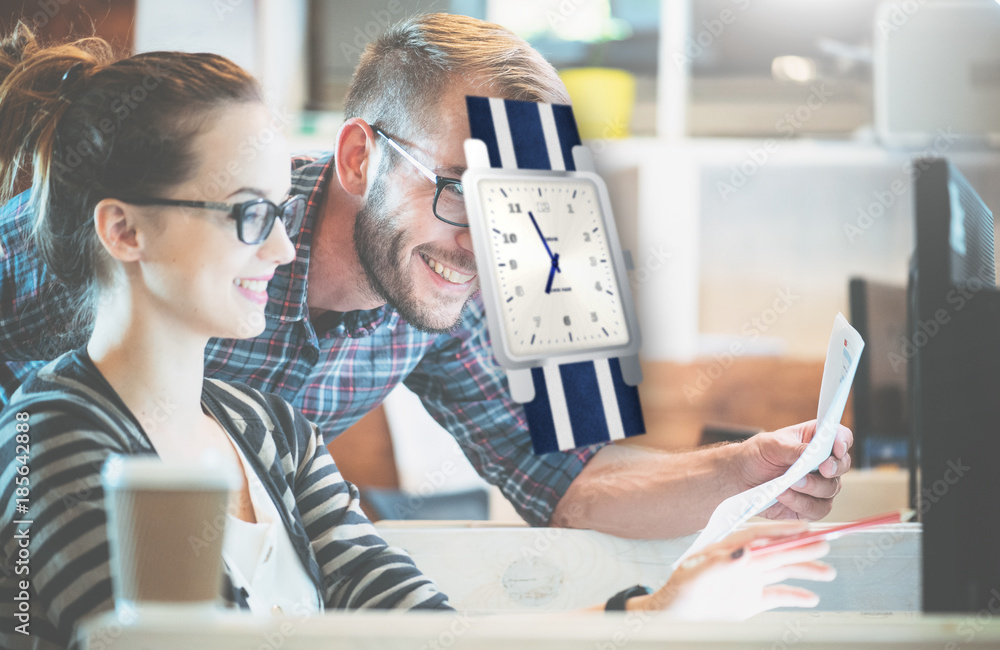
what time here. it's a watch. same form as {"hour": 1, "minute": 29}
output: {"hour": 6, "minute": 57}
